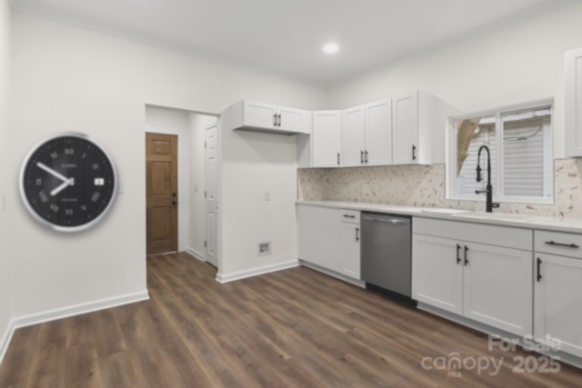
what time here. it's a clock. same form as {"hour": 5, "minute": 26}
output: {"hour": 7, "minute": 50}
